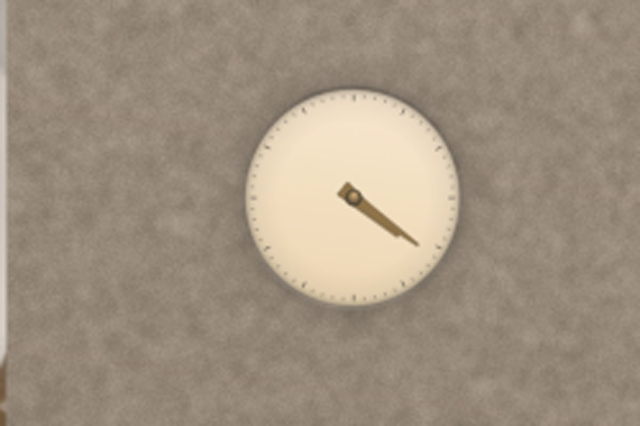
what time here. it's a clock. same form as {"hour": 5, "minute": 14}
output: {"hour": 4, "minute": 21}
